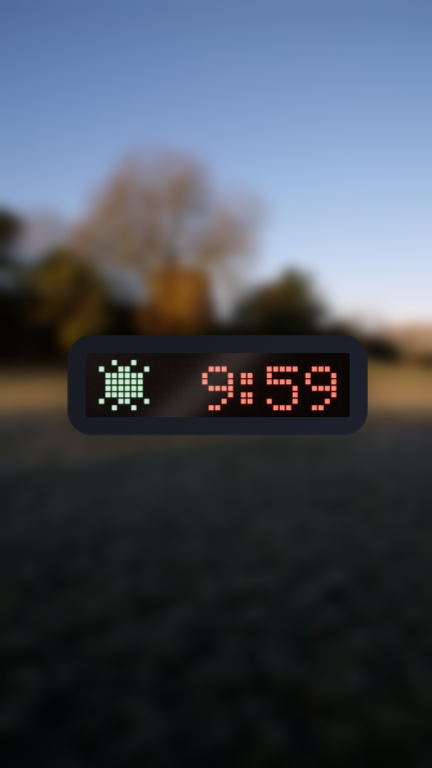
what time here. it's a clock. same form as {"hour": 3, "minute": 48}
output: {"hour": 9, "minute": 59}
